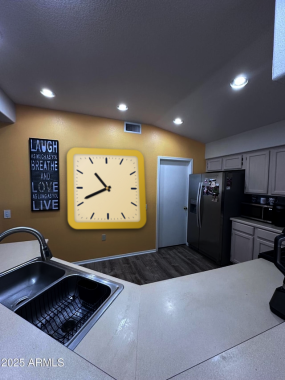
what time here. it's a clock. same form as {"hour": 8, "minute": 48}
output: {"hour": 10, "minute": 41}
